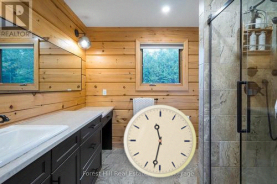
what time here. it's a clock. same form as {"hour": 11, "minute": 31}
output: {"hour": 11, "minute": 32}
